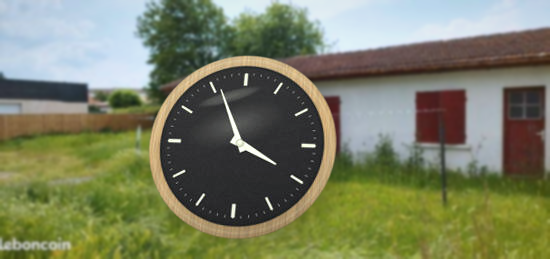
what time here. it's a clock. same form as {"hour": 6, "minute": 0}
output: {"hour": 3, "minute": 56}
